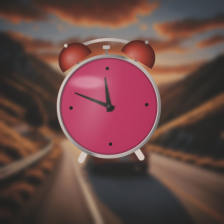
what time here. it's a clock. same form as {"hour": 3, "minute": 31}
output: {"hour": 11, "minute": 49}
